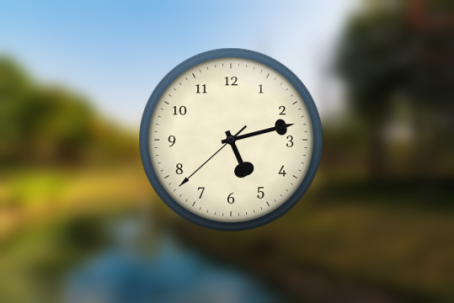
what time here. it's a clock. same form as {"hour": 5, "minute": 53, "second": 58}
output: {"hour": 5, "minute": 12, "second": 38}
